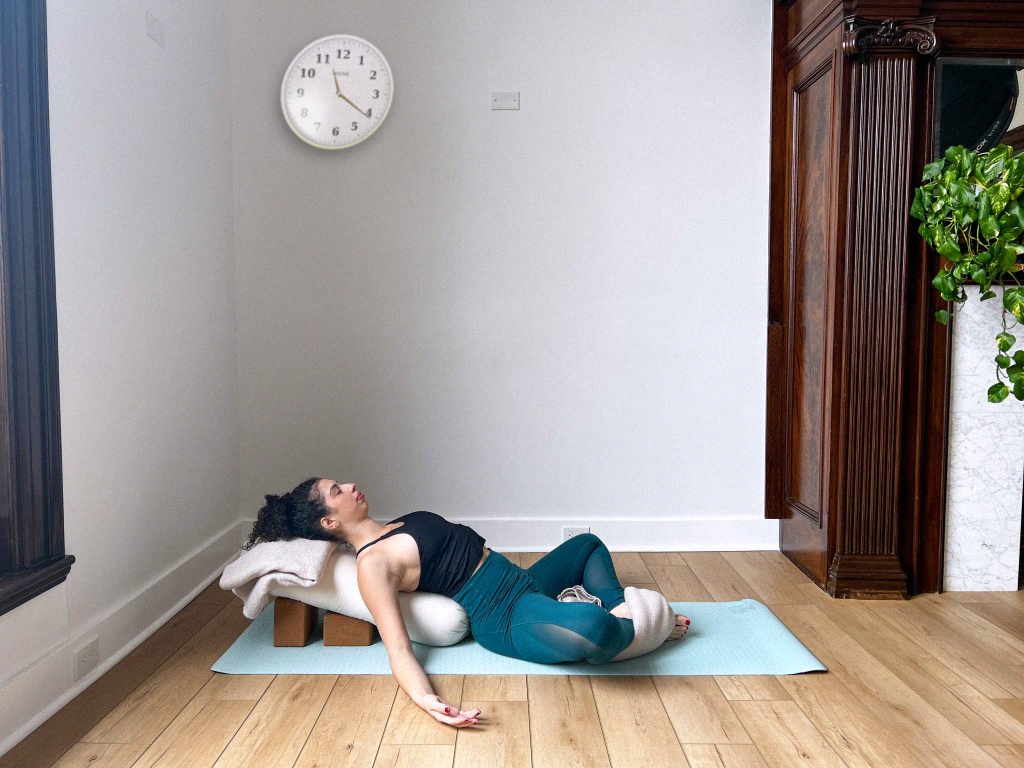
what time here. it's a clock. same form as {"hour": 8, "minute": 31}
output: {"hour": 11, "minute": 21}
